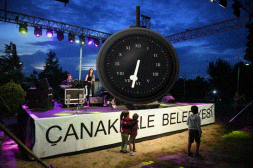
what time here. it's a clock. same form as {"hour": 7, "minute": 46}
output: {"hour": 6, "minute": 32}
